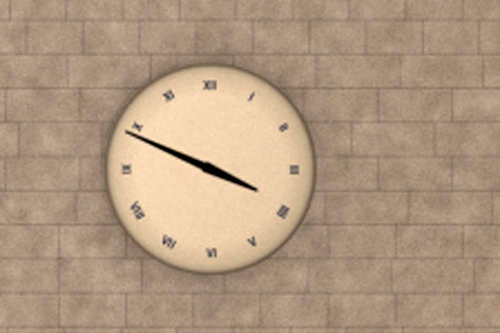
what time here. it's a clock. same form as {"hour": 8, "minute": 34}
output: {"hour": 3, "minute": 49}
